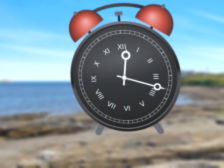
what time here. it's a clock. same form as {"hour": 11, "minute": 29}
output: {"hour": 12, "minute": 18}
